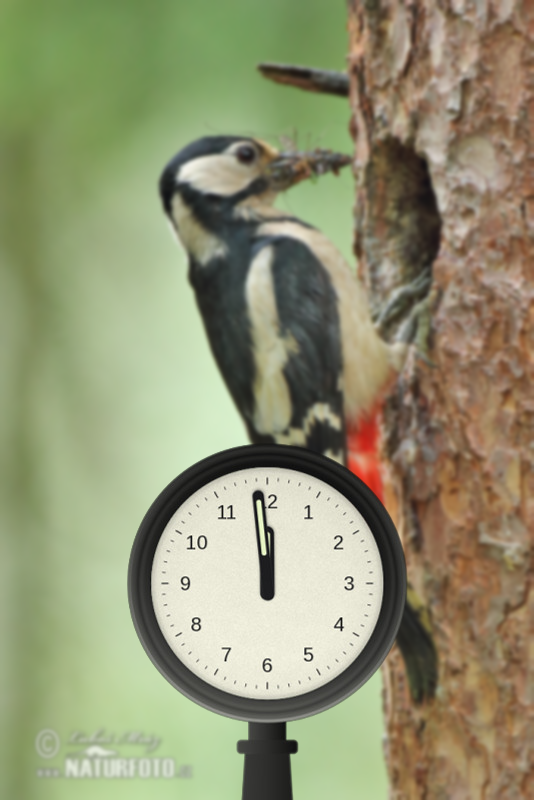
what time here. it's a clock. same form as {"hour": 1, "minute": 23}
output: {"hour": 11, "minute": 59}
